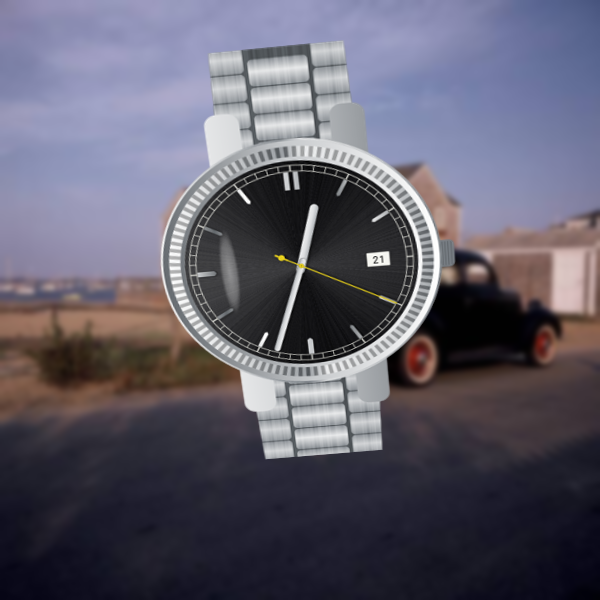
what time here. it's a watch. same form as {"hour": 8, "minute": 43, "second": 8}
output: {"hour": 12, "minute": 33, "second": 20}
